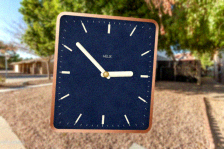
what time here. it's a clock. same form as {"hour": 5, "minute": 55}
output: {"hour": 2, "minute": 52}
